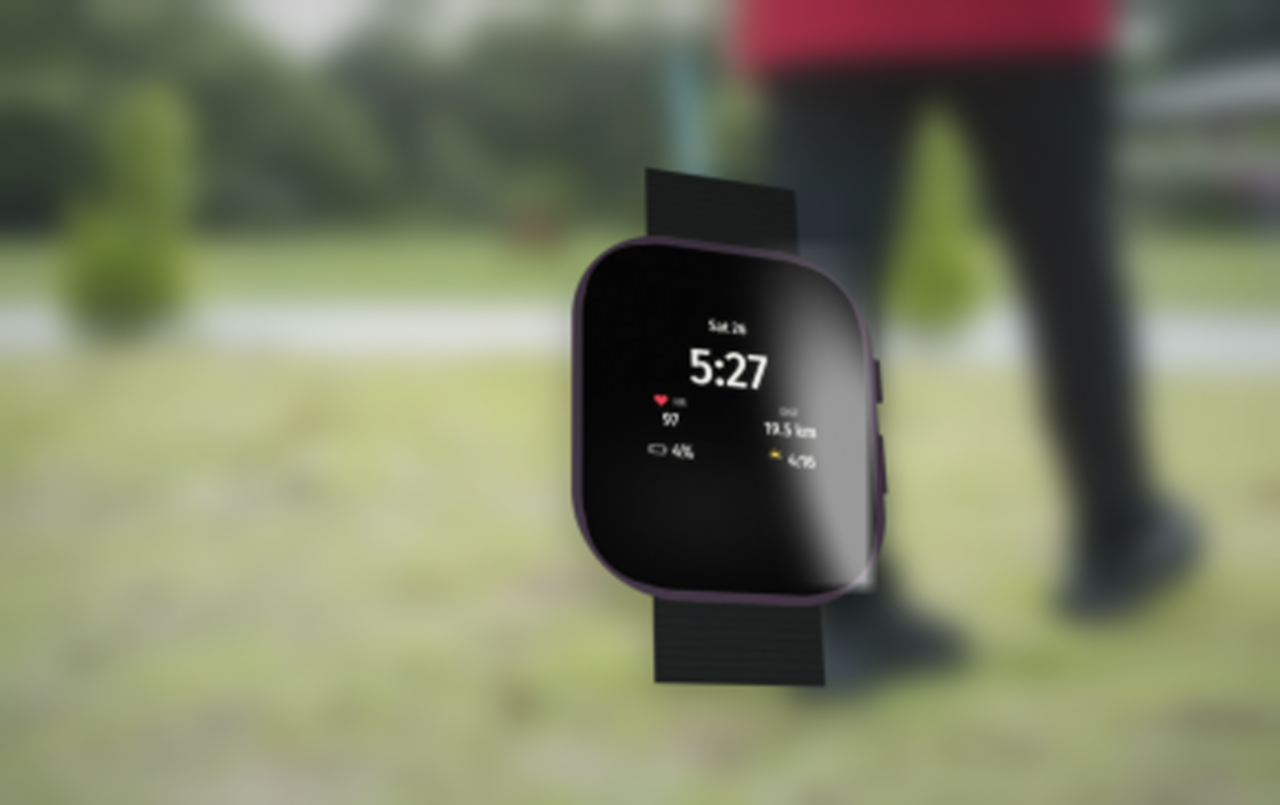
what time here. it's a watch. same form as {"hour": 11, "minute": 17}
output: {"hour": 5, "minute": 27}
